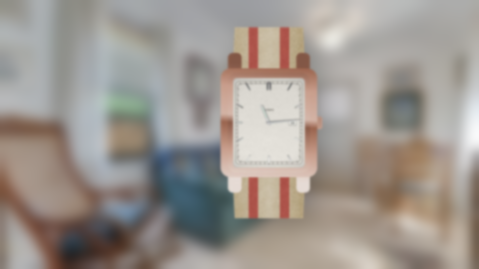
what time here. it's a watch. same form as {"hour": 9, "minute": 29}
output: {"hour": 11, "minute": 14}
